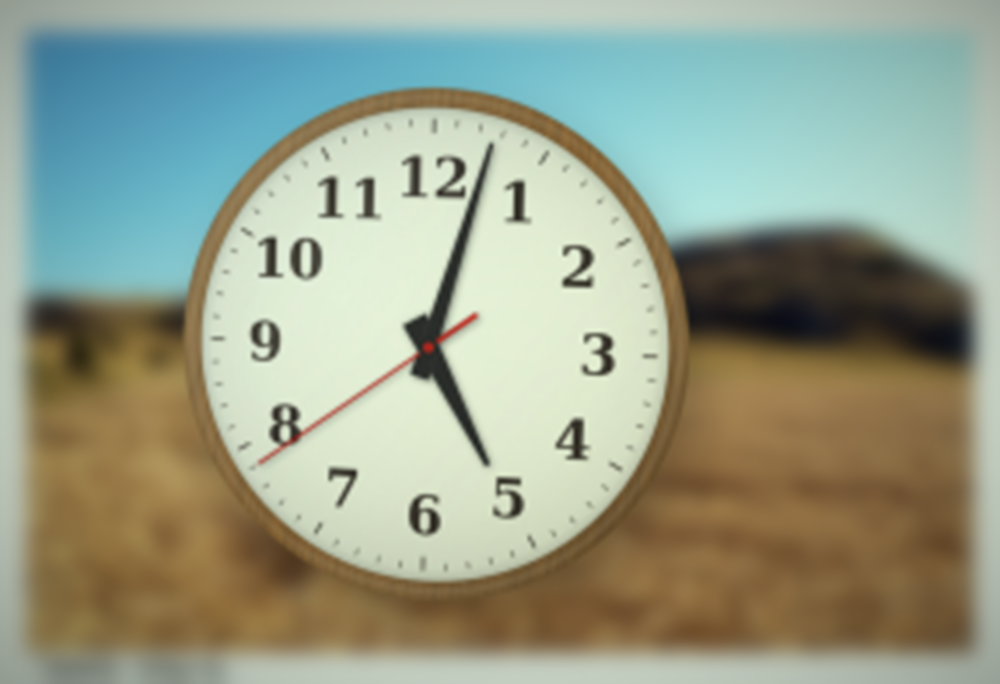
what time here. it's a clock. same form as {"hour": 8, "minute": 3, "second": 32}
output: {"hour": 5, "minute": 2, "second": 39}
